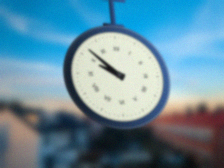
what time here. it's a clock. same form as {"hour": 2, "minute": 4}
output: {"hour": 9, "minute": 52}
